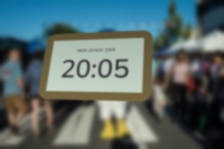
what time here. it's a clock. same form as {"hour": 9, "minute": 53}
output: {"hour": 20, "minute": 5}
